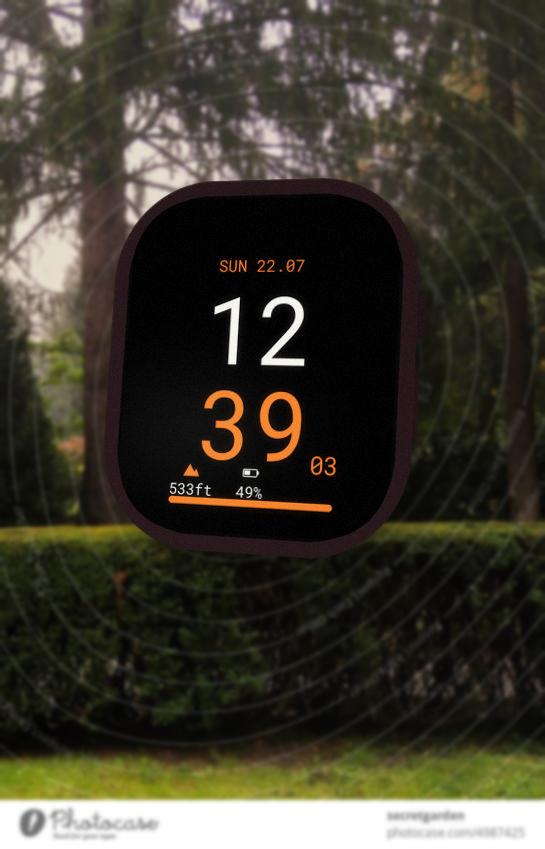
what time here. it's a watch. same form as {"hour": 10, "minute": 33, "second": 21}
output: {"hour": 12, "minute": 39, "second": 3}
